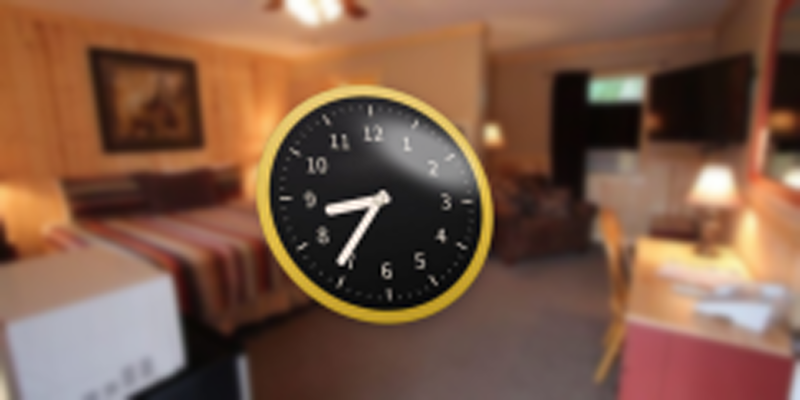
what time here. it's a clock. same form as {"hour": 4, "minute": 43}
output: {"hour": 8, "minute": 36}
